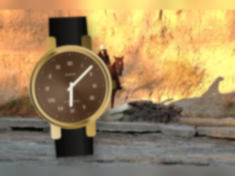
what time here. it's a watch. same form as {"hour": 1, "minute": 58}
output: {"hour": 6, "minute": 8}
